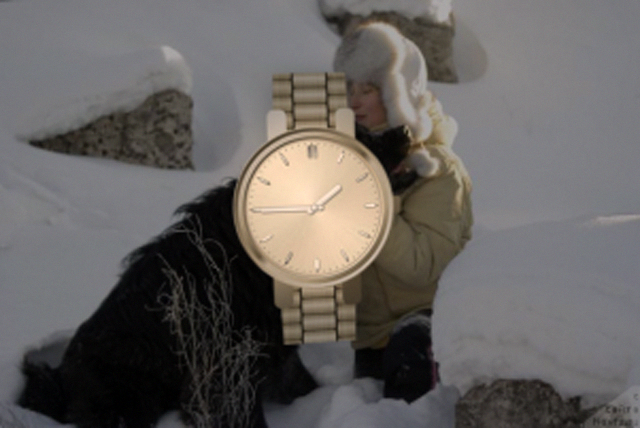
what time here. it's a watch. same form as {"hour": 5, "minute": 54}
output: {"hour": 1, "minute": 45}
